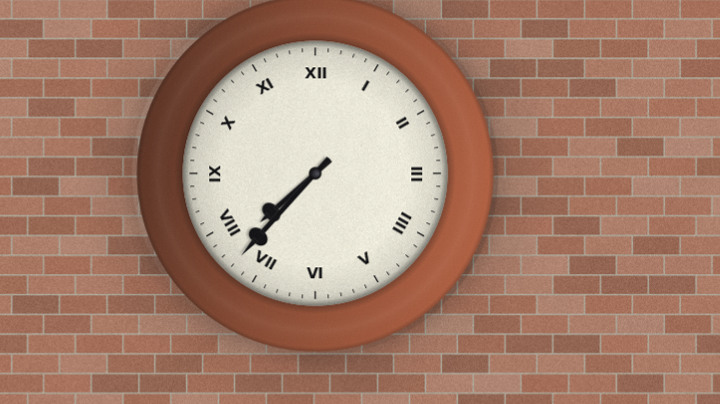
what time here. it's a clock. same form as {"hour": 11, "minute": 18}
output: {"hour": 7, "minute": 37}
